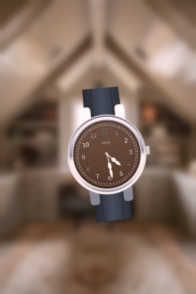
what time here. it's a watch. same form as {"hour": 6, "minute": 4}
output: {"hour": 4, "minute": 29}
